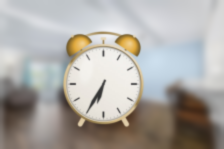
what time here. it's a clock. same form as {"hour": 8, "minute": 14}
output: {"hour": 6, "minute": 35}
